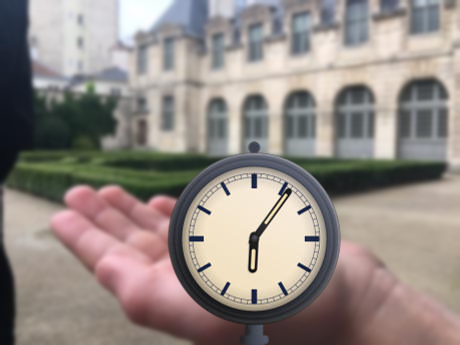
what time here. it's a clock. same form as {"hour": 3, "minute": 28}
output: {"hour": 6, "minute": 6}
